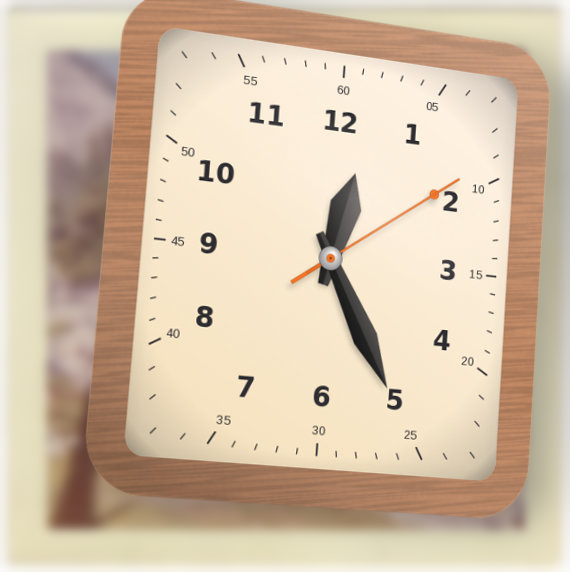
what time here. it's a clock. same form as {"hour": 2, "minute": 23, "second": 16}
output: {"hour": 12, "minute": 25, "second": 9}
